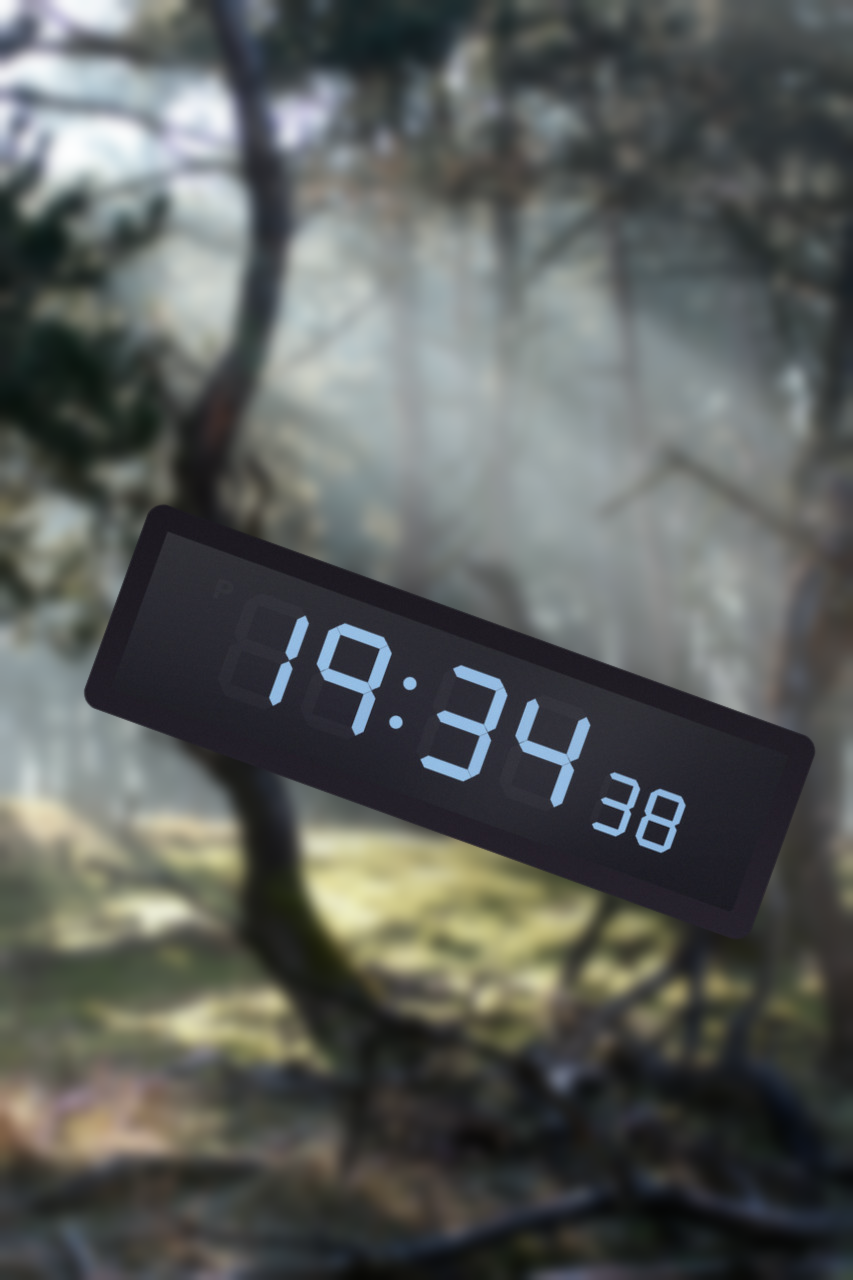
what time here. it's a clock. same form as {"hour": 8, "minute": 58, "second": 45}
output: {"hour": 19, "minute": 34, "second": 38}
